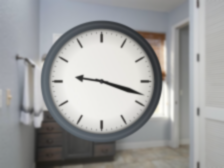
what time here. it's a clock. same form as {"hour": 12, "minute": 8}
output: {"hour": 9, "minute": 18}
